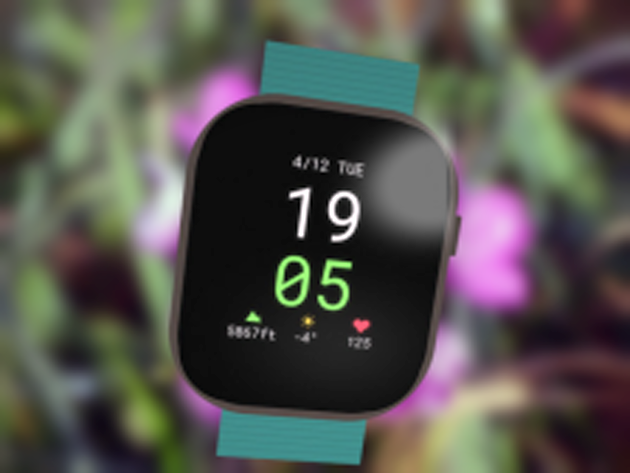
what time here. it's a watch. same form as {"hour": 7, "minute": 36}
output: {"hour": 19, "minute": 5}
